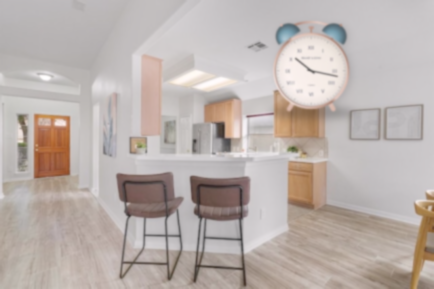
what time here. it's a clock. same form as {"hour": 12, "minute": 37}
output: {"hour": 10, "minute": 17}
